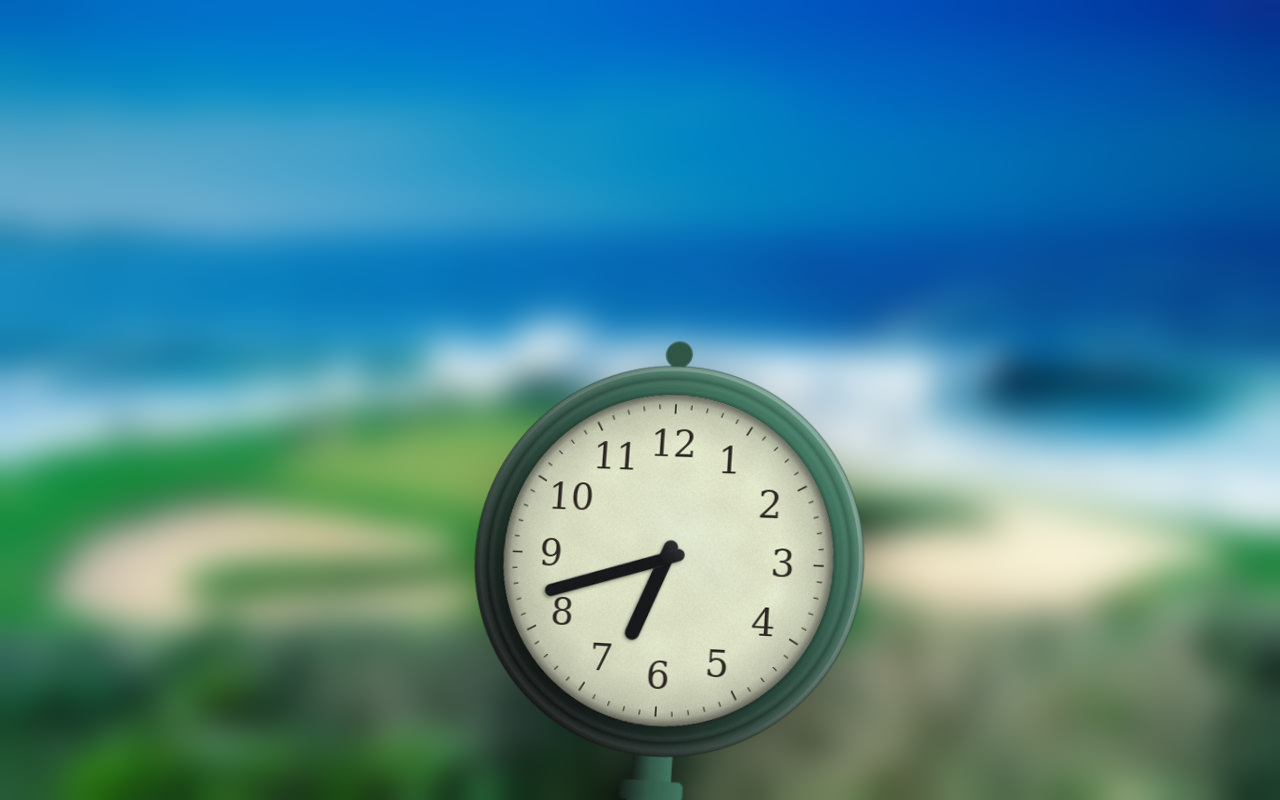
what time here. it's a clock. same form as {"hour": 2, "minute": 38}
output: {"hour": 6, "minute": 42}
